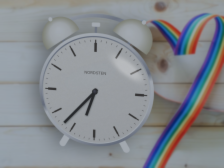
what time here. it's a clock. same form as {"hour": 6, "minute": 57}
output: {"hour": 6, "minute": 37}
